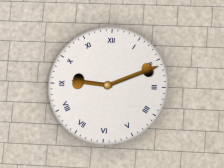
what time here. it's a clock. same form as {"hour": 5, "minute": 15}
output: {"hour": 9, "minute": 11}
